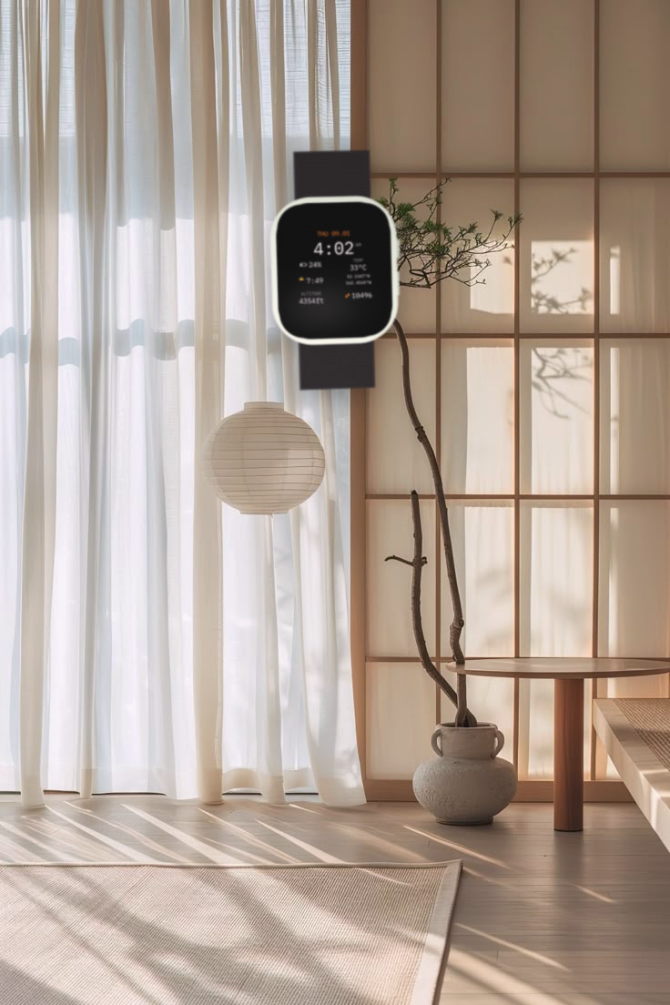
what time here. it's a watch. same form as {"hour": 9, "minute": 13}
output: {"hour": 4, "minute": 2}
